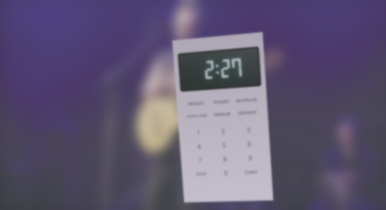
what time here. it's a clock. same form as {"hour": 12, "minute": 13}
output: {"hour": 2, "minute": 27}
